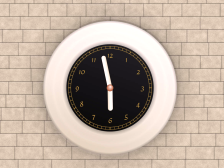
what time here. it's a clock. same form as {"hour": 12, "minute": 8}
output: {"hour": 5, "minute": 58}
